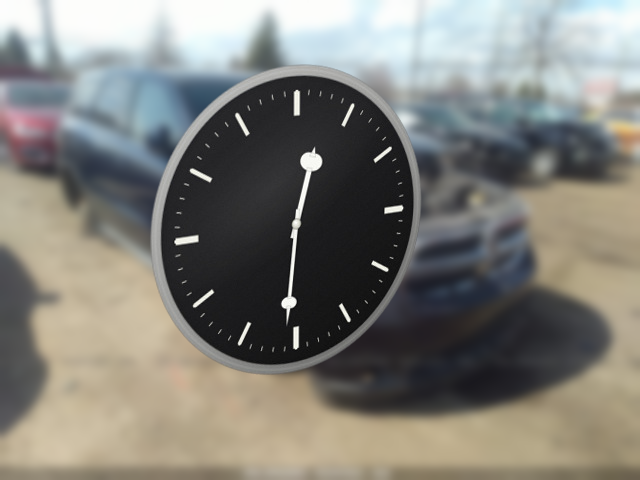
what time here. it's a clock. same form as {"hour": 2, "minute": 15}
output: {"hour": 12, "minute": 31}
